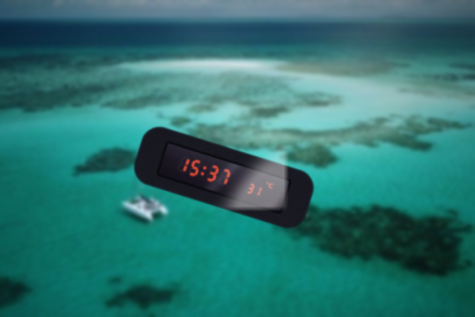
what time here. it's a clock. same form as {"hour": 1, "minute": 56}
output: {"hour": 15, "minute": 37}
